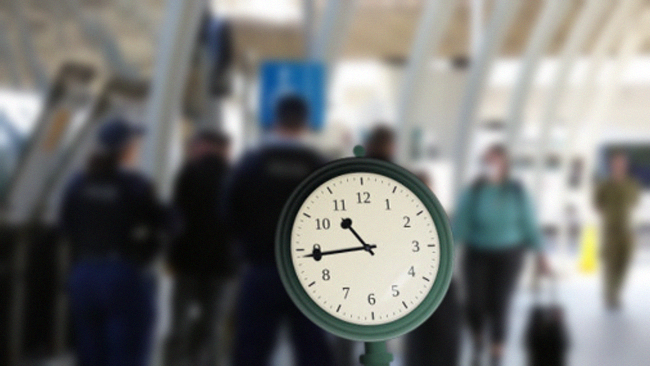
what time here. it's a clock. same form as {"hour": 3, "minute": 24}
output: {"hour": 10, "minute": 44}
